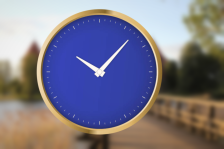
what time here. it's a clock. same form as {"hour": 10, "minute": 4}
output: {"hour": 10, "minute": 7}
